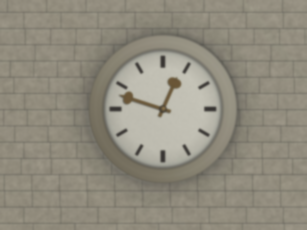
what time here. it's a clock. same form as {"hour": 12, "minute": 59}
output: {"hour": 12, "minute": 48}
